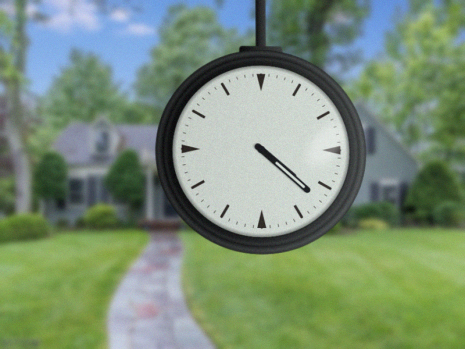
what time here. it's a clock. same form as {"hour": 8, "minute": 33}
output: {"hour": 4, "minute": 22}
